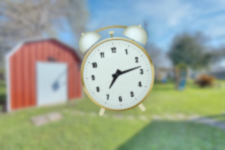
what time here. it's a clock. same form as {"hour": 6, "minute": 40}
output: {"hour": 7, "minute": 13}
